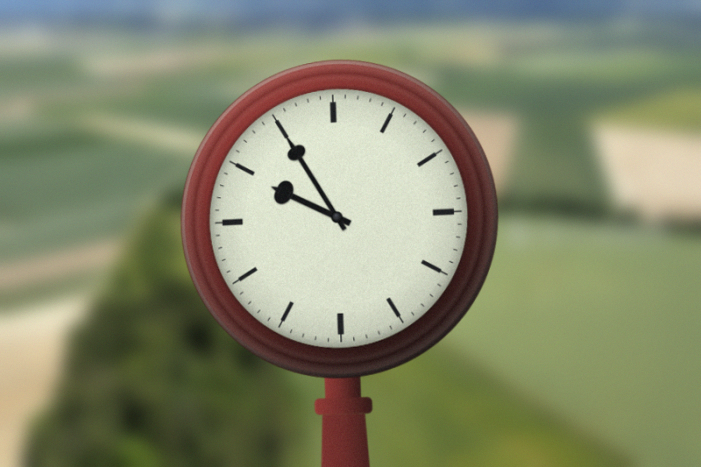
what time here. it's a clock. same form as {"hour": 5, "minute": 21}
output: {"hour": 9, "minute": 55}
